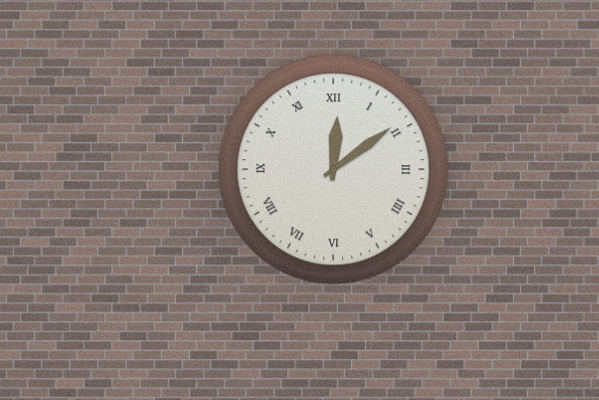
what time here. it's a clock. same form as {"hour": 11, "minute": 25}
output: {"hour": 12, "minute": 9}
